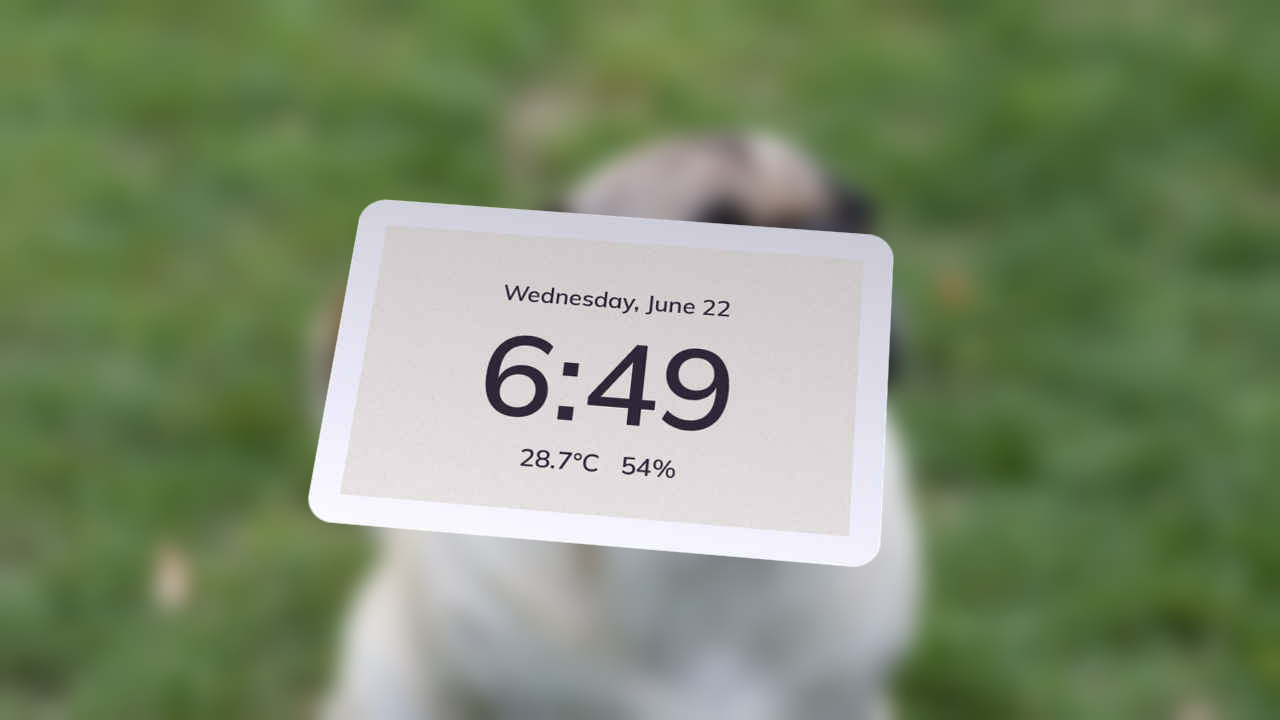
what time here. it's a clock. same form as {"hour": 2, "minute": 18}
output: {"hour": 6, "minute": 49}
